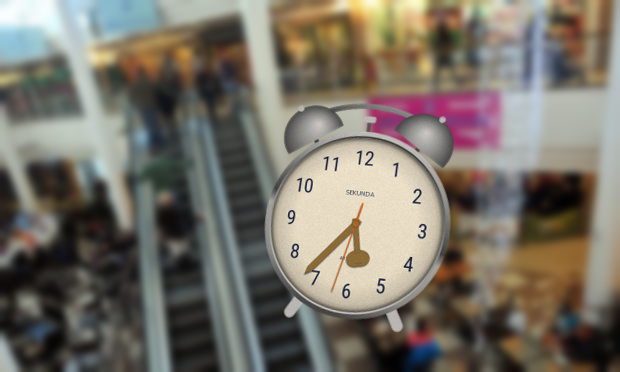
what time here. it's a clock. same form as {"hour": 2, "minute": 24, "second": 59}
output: {"hour": 5, "minute": 36, "second": 32}
